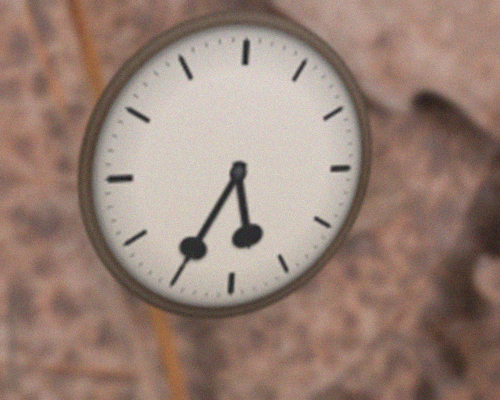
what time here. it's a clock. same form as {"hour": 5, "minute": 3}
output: {"hour": 5, "minute": 35}
